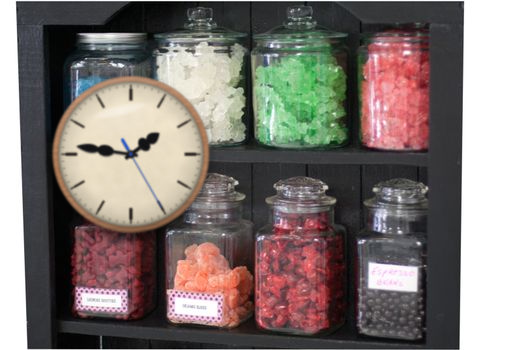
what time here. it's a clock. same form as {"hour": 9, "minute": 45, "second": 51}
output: {"hour": 1, "minute": 46, "second": 25}
